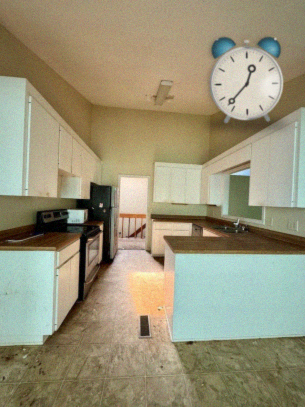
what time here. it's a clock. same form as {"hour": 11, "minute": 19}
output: {"hour": 12, "minute": 37}
